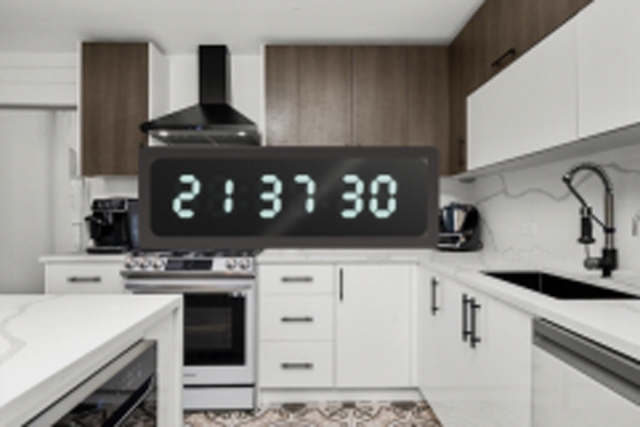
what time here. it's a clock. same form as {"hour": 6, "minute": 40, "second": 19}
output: {"hour": 21, "minute": 37, "second": 30}
